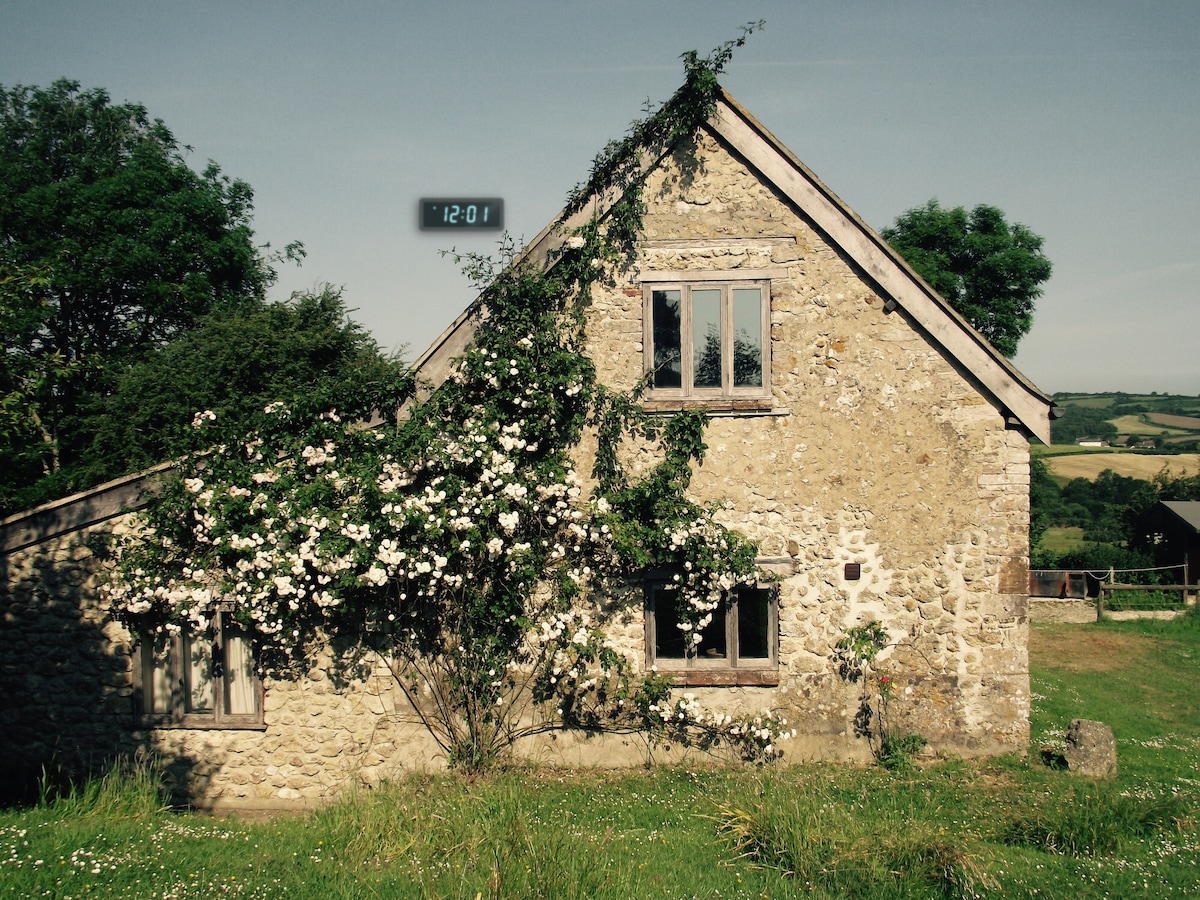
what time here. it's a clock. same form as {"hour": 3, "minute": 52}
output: {"hour": 12, "minute": 1}
